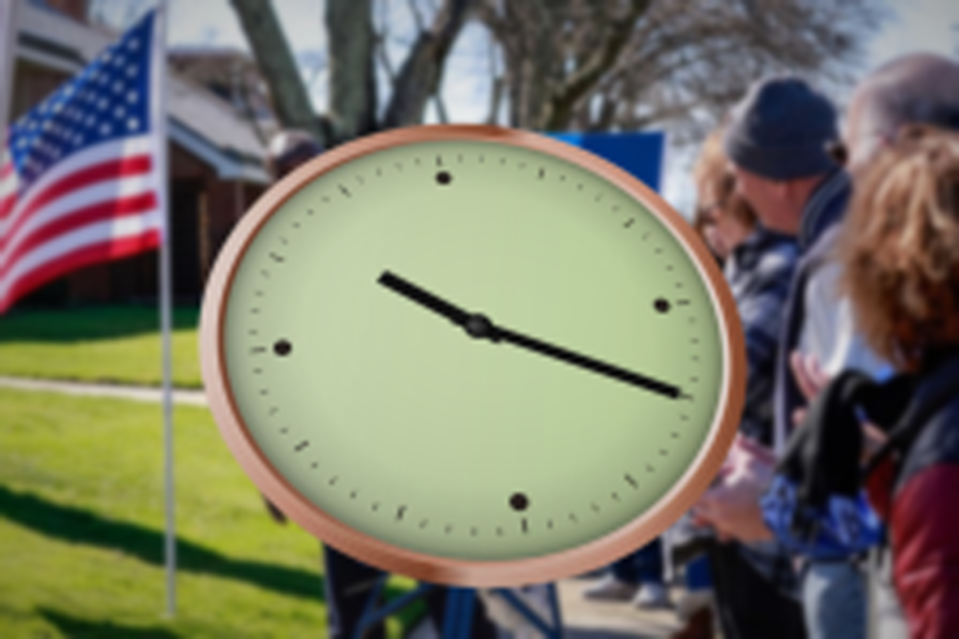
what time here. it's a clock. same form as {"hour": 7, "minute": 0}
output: {"hour": 10, "minute": 20}
